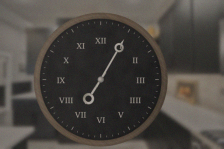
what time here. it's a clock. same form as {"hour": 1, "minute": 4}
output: {"hour": 7, "minute": 5}
